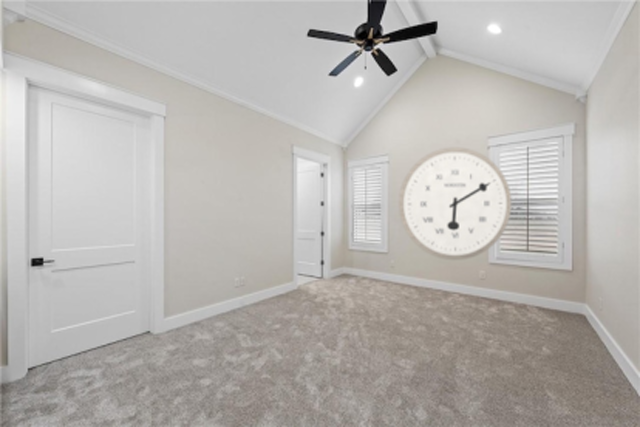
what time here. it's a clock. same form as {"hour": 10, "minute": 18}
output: {"hour": 6, "minute": 10}
